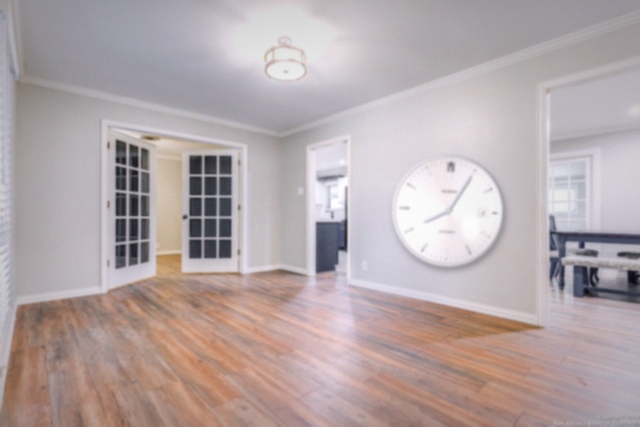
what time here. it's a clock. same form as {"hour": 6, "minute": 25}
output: {"hour": 8, "minute": 5}
